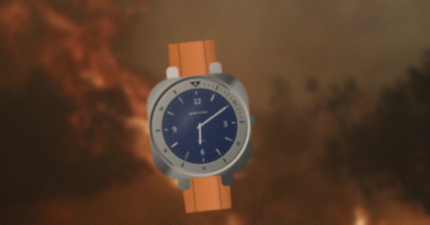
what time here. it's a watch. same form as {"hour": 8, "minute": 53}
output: {"hour": 6, "minute": 10}
